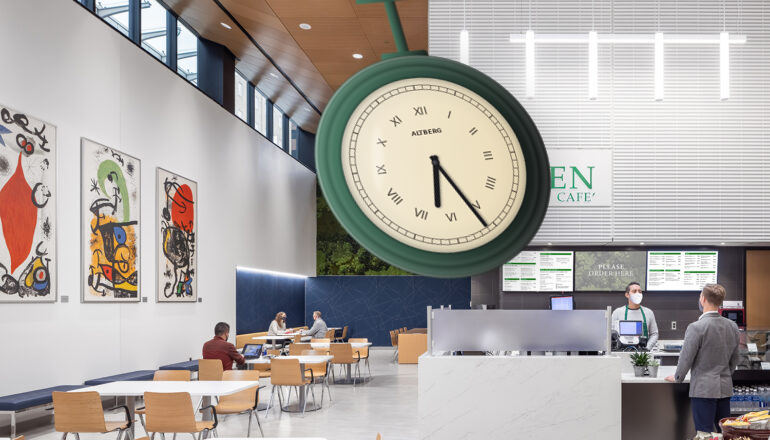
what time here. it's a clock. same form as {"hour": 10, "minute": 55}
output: {"hour": 6, "minute": 26}
